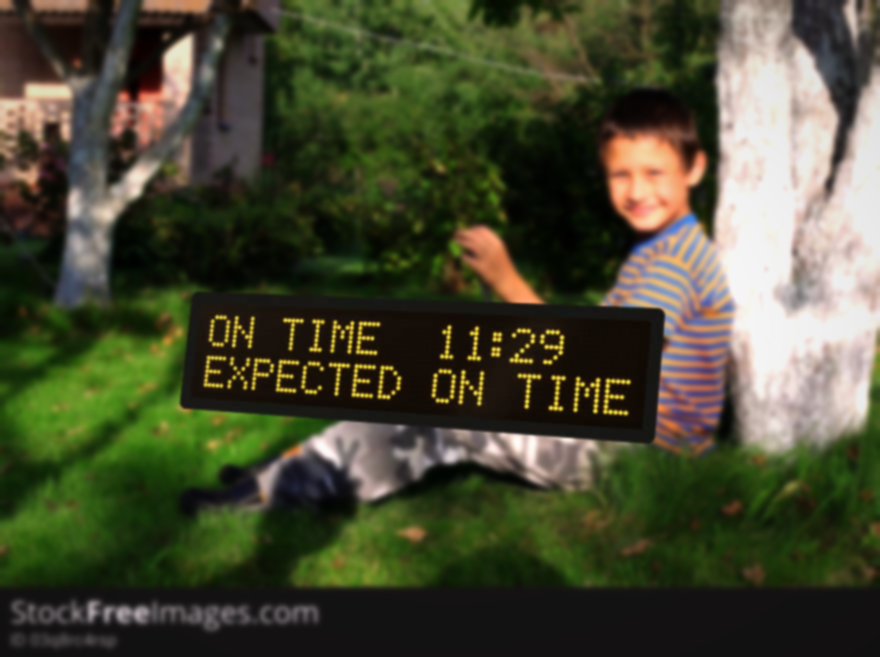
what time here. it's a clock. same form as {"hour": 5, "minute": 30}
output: {"hour": 11, "minute": 29}
